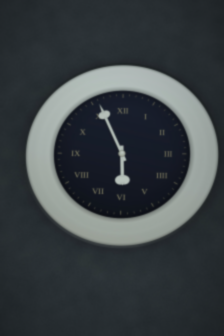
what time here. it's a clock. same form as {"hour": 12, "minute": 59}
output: {"hour": 5, "minute": 56}
